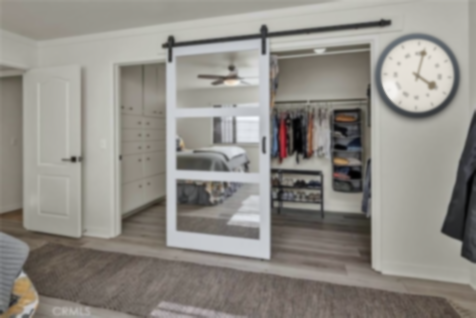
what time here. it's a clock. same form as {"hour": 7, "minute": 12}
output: {"hour": 4, "minute": 2}
